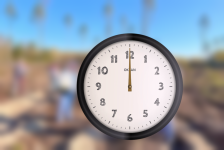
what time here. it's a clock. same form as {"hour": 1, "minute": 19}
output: {"hour": 12, "minute": 0}
